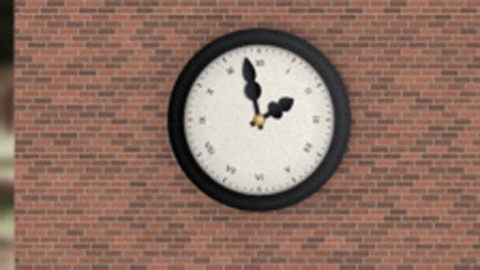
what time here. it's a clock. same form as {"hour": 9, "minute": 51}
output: {"hour": 1, "minute": 58}
